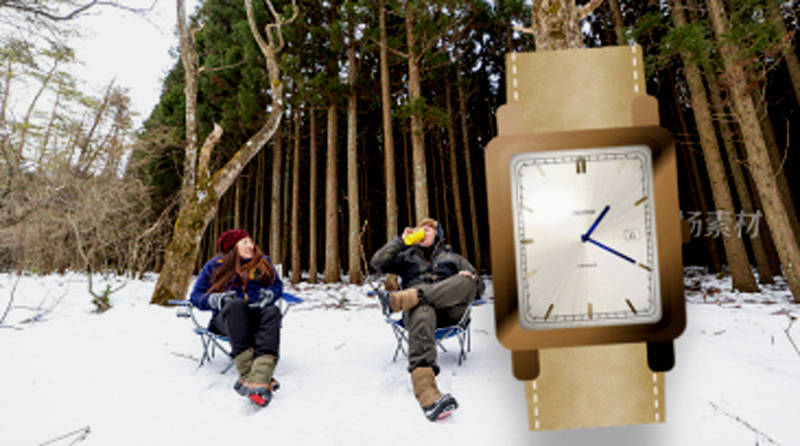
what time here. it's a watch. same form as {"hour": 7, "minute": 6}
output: {"hour": 1, "minute": 20}
